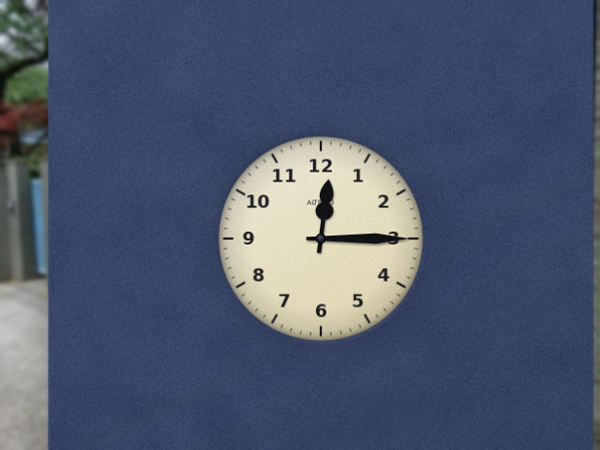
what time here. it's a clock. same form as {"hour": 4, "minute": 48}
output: {"hour": 12, "minute": 15}
